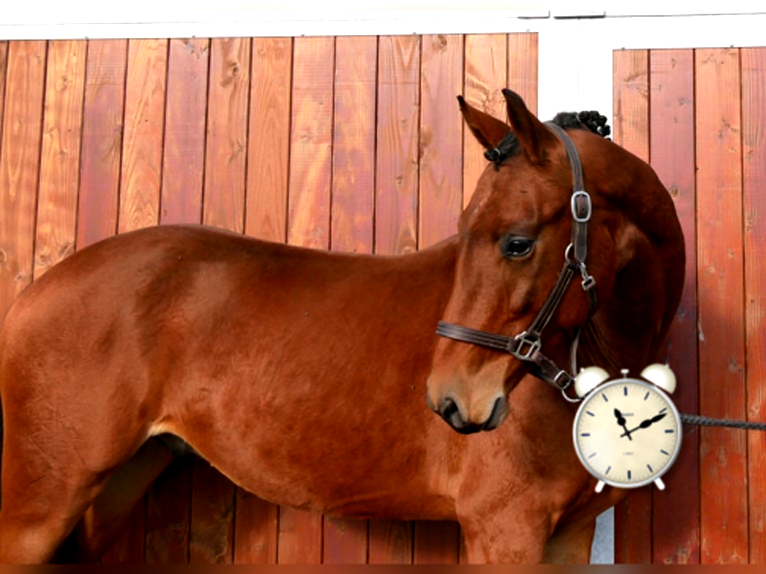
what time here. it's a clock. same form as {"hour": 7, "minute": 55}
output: {"hour": 11, "minute": 11}
